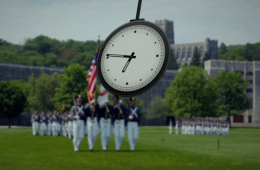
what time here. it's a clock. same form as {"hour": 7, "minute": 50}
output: {"hour": 6, "minute": 46}
